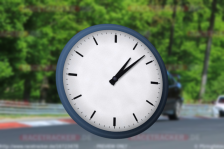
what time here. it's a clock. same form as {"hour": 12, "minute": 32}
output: {"hour": 1, "minute": 8}
